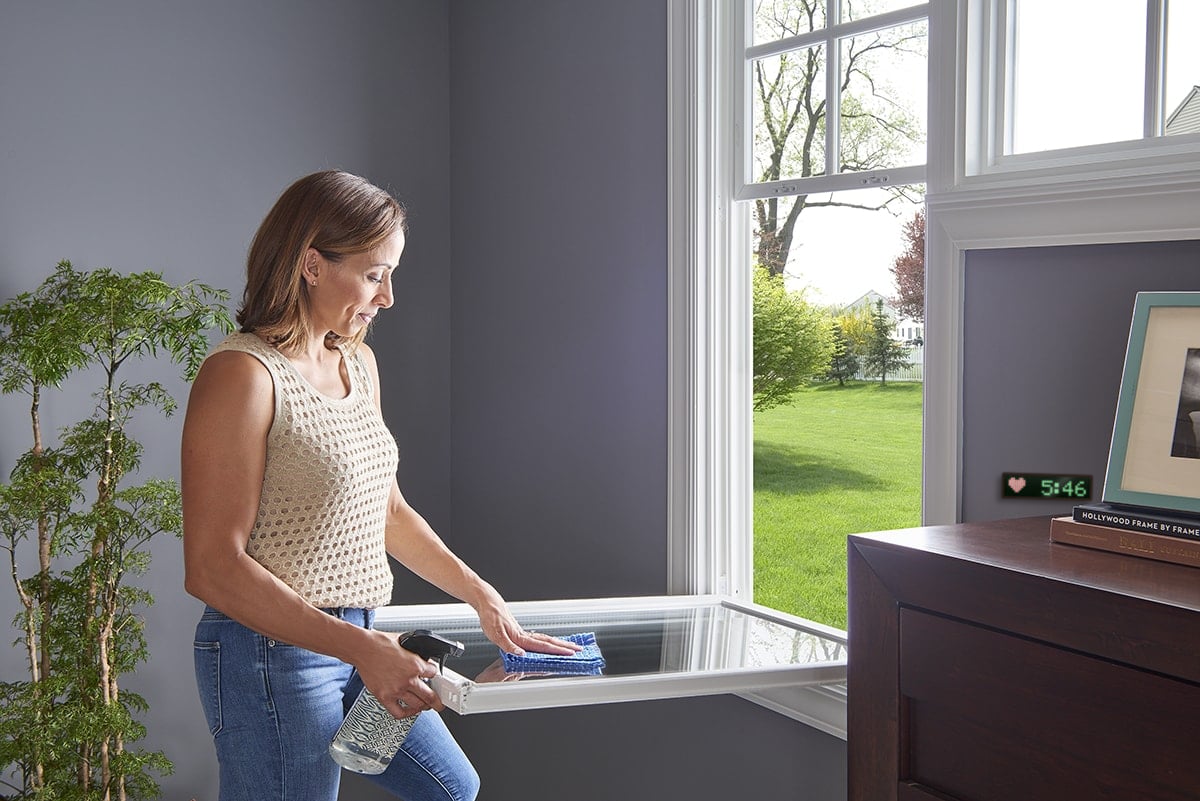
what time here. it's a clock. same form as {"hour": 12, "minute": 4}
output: {"hour": 5, "minute": 46}
